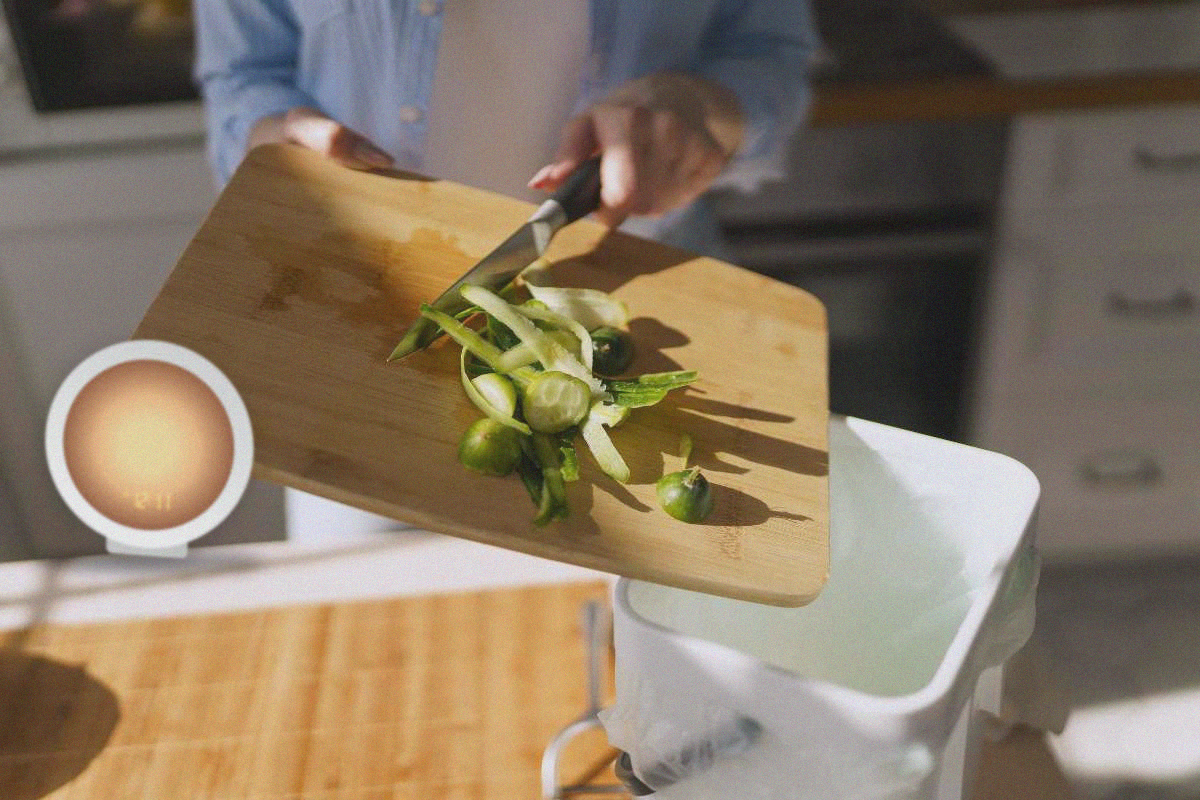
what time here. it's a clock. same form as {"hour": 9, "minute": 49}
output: {"hour": 12, "minute": 11}
